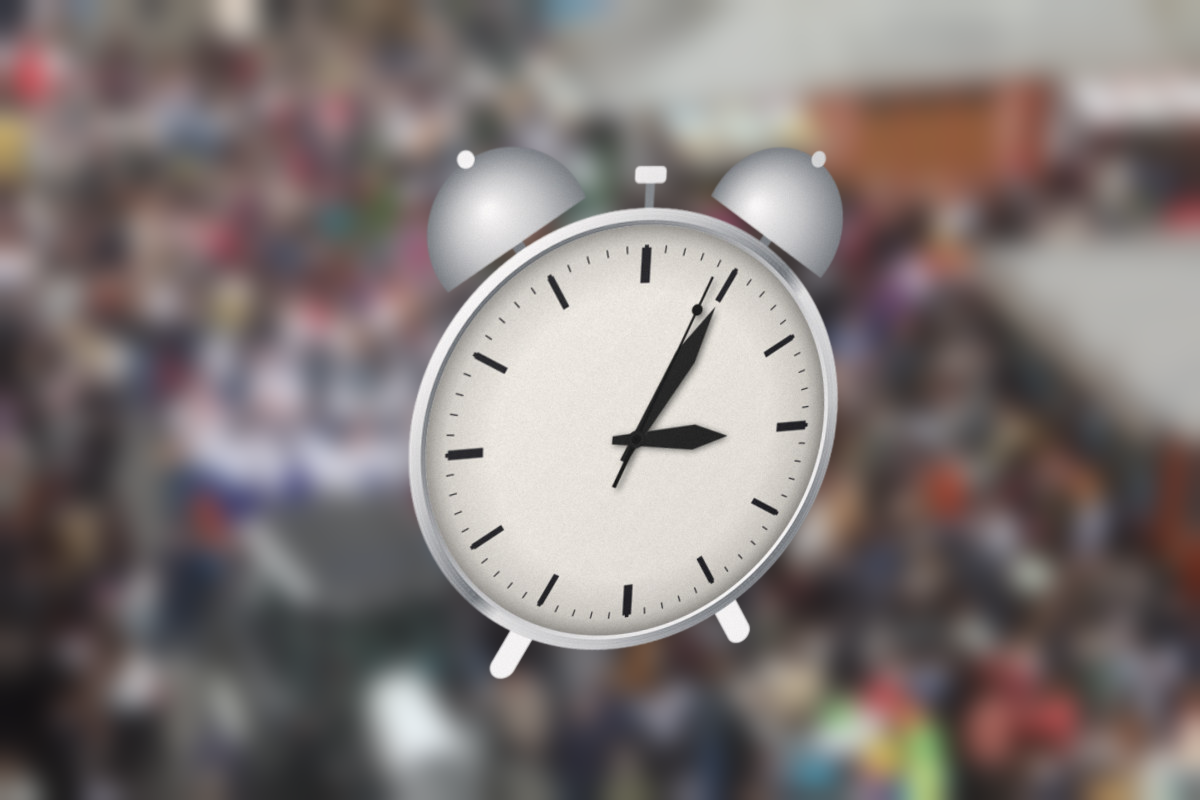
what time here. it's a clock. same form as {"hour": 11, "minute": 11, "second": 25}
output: {"hour": 3, "minute": 5, "second": 4}
